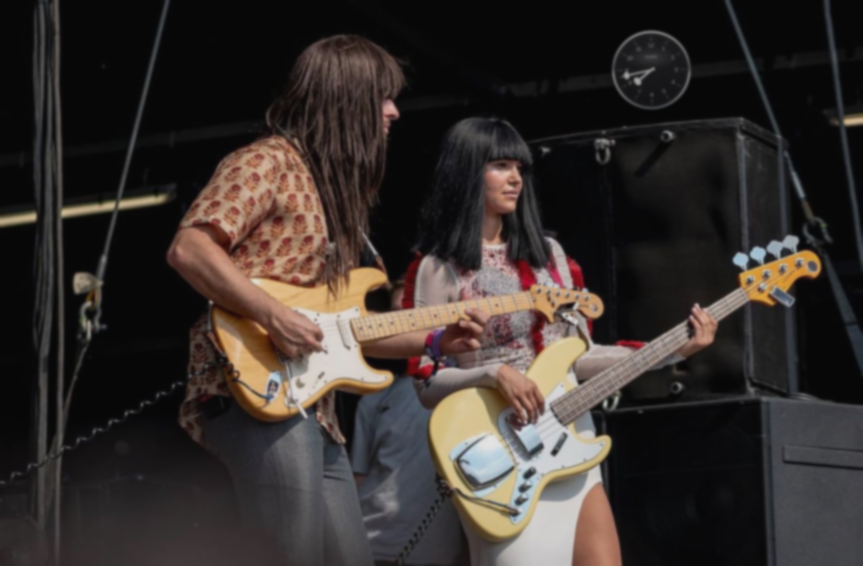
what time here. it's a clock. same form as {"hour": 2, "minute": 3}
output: {"hour": 7, "minute": 43}
